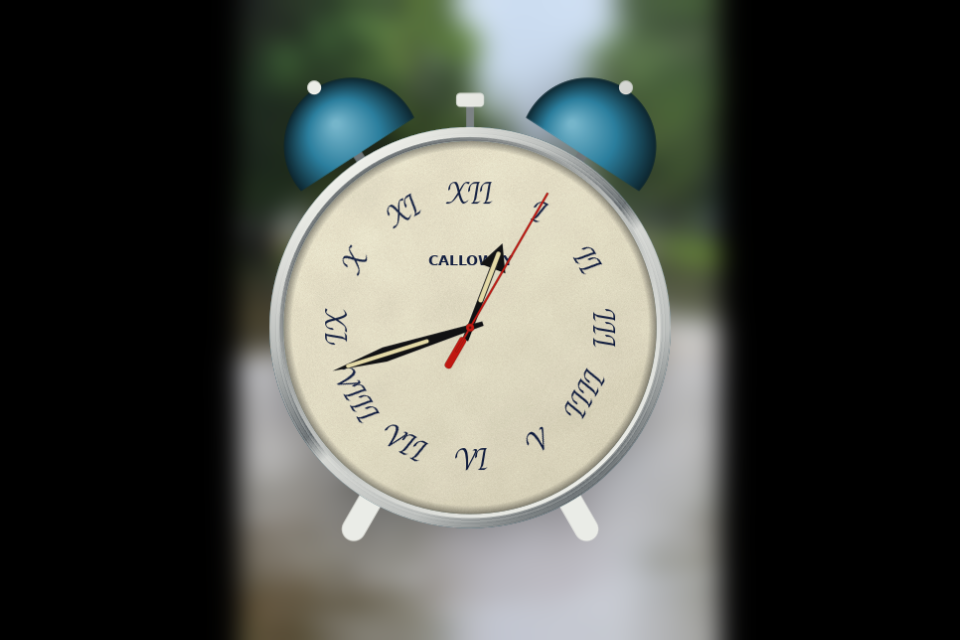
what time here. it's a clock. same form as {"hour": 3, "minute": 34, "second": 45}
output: {"hour": 12, "minute": 42, "second": 5}
